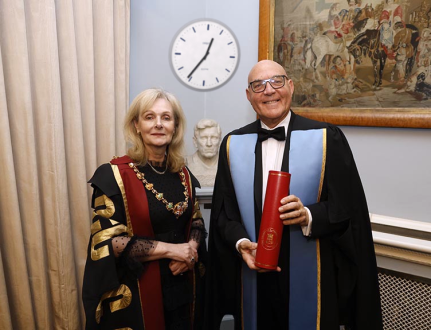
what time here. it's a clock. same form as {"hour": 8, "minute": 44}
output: {"hour": 12, "minute": 36}
